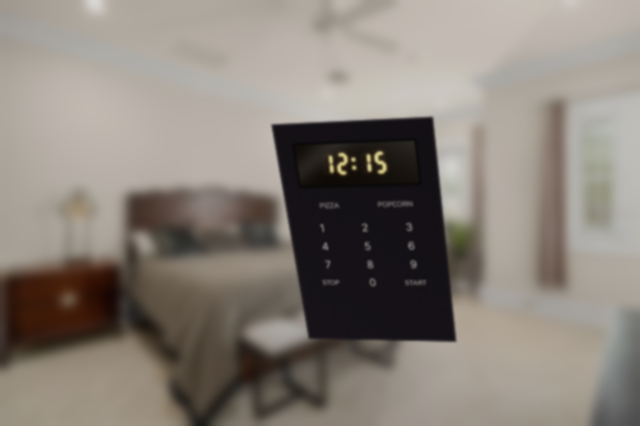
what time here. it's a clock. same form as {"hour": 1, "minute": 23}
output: {"hour": 12, "minute": 15}
